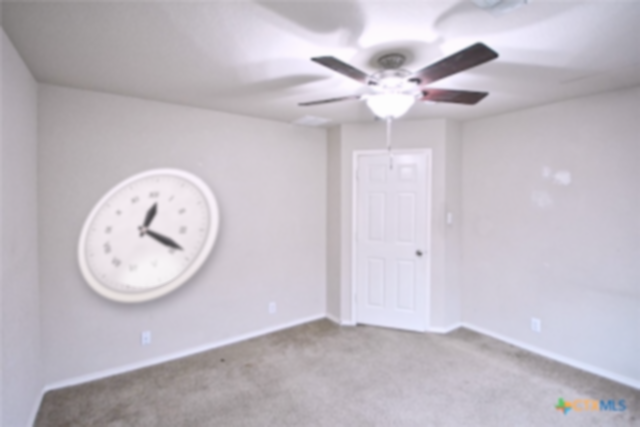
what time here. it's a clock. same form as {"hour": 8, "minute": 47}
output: {"hour": 12, "minute": 19}
